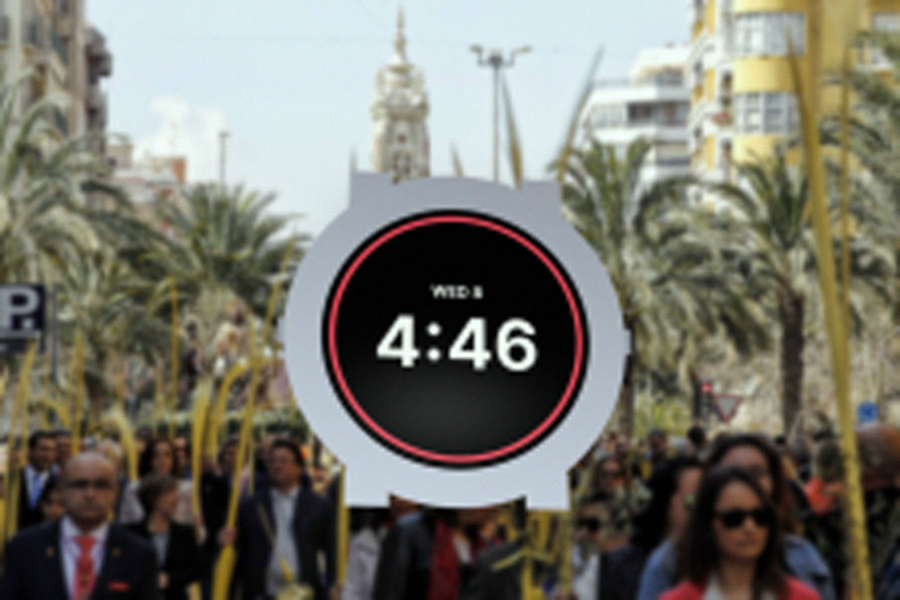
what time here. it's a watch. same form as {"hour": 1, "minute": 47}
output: {"hour": 4, "minute": 46}
